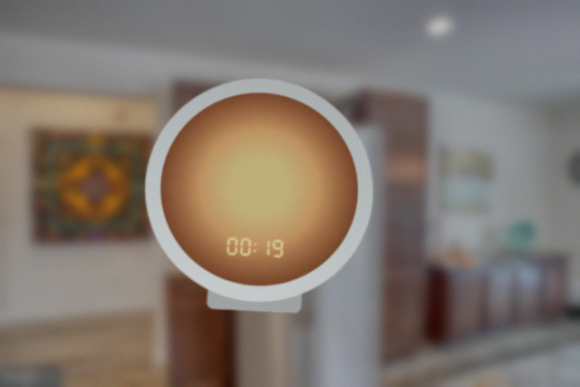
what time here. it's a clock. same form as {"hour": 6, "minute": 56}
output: {"hour": 0, "minute": 19}
